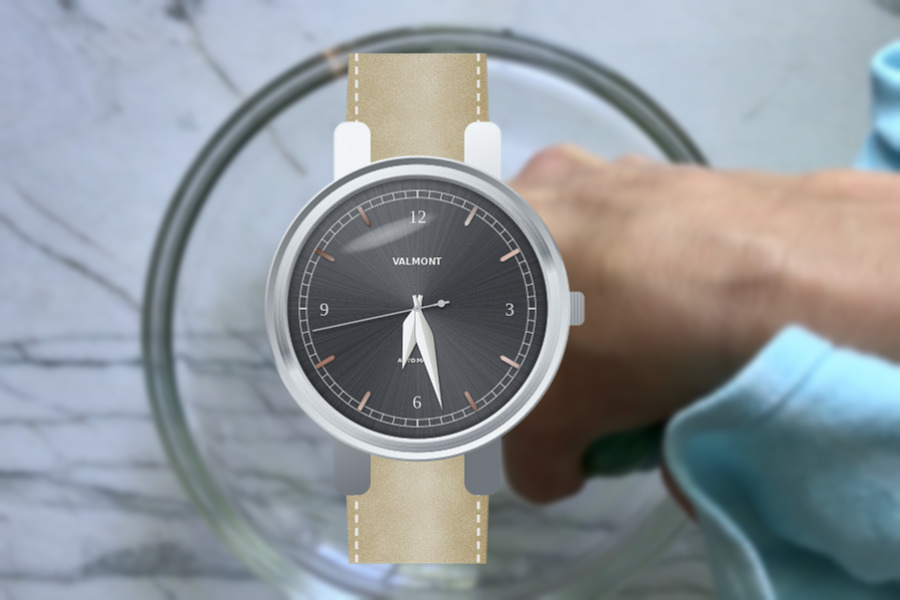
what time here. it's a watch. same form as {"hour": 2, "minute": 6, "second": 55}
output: {"hour": 6, "minute": 27, "second": 43}
